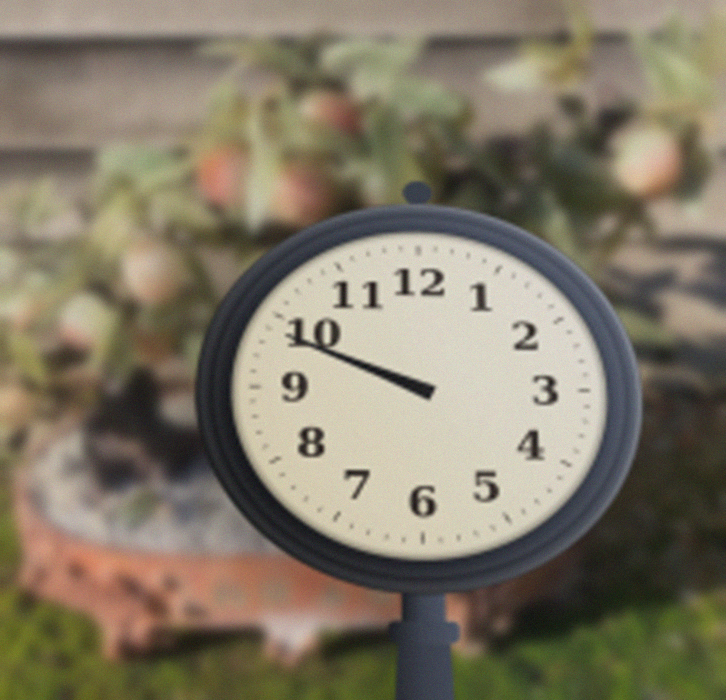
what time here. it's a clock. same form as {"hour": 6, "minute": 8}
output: {"hour": 9, "minute": 49}
